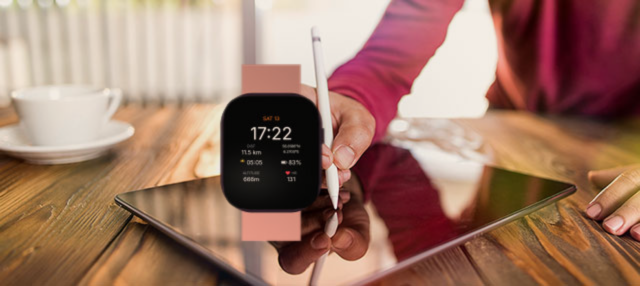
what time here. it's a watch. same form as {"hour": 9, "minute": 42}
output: {"hour": 17, "minute": 22}
